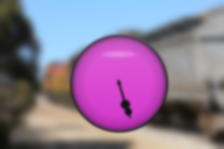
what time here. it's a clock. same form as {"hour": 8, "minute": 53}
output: {"hour": 5, "minute": 27}
